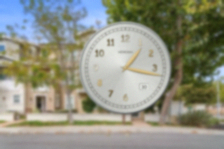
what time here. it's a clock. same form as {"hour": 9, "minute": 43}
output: {"hour": 1, "minute": 17}
